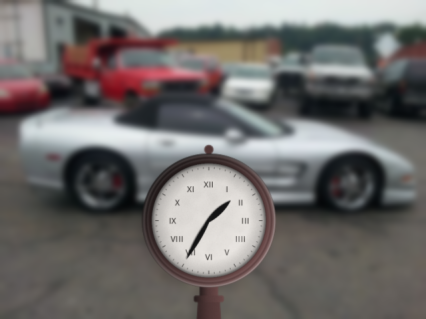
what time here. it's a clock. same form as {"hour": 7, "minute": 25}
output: {"hour": 1, "minute": 35}
